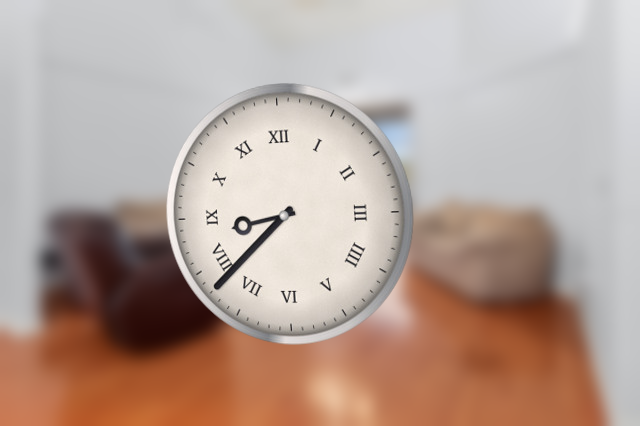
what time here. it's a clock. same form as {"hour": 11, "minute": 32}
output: {"hour": 8, "minute": 38}
